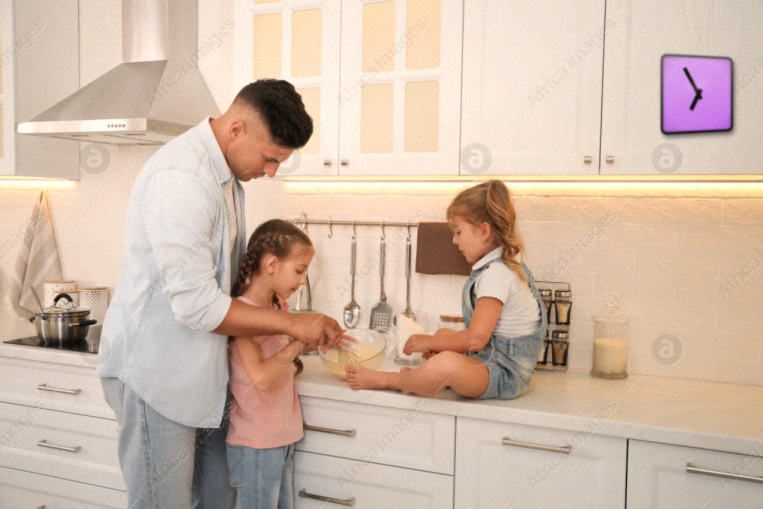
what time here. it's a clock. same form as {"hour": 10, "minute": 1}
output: {"hour": 6, "minute": 55}
